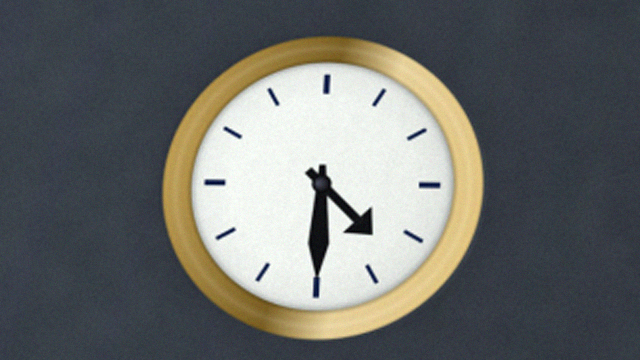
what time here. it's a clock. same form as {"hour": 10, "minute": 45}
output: {"hour": 4, "minute": 30}
